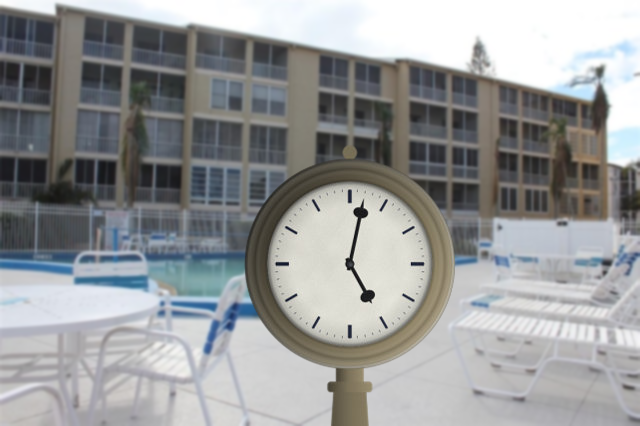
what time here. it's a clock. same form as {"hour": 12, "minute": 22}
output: {"hour": 5, "minute": 2}
